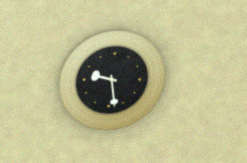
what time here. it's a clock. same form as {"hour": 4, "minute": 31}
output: {"hour": 9, "minute": 28}
